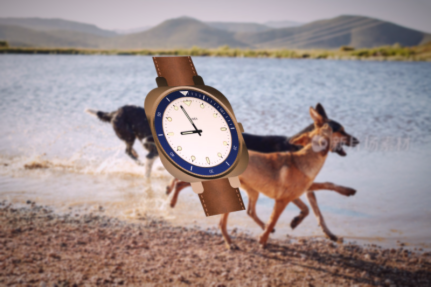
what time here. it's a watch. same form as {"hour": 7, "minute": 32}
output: {"hour": 8, "minute": 57}
